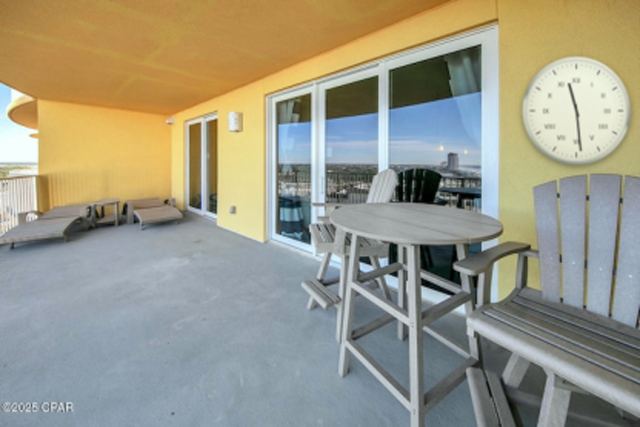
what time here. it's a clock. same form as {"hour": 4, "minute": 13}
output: {"hour": 11, "minute": 29}
